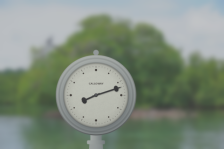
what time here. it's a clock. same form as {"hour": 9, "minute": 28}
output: {"hour": 8, "minute": 12}
